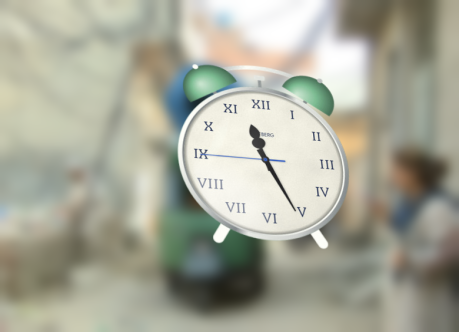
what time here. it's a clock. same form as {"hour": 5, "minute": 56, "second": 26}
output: {"hour": 11, "minute": 25, "second": 45}
